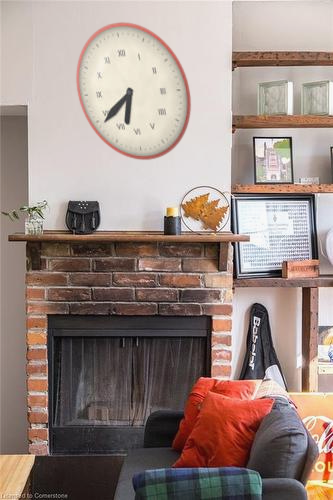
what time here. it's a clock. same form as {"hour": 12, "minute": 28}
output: {"hour": 6, "minute": 39}
